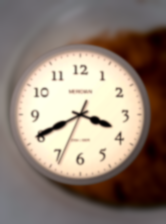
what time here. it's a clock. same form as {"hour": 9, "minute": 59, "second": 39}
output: {"hour": 3, "minute": 40, "second": 34}
